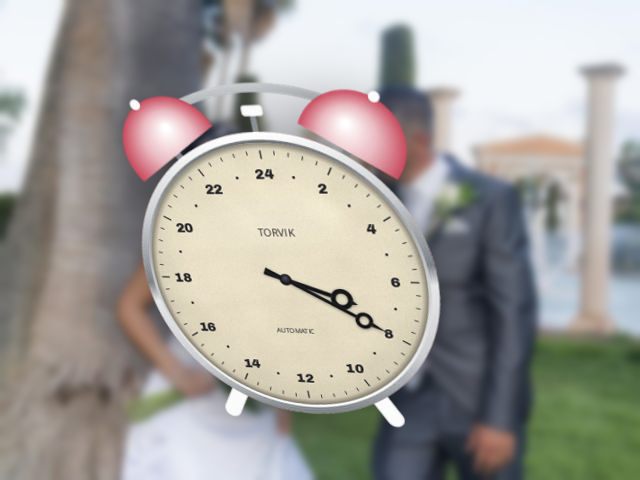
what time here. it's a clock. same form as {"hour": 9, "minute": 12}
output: {"hour": 7, "minute": 20}
